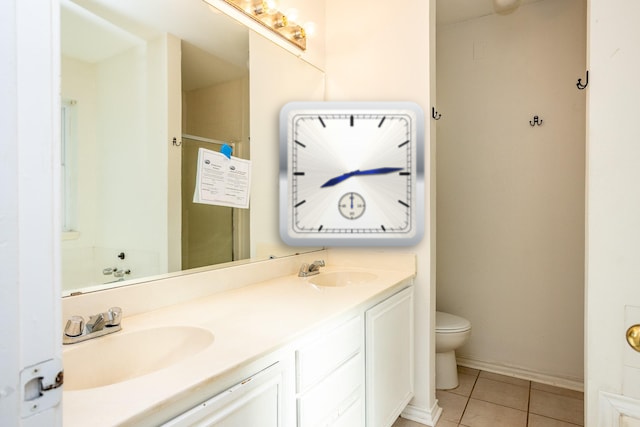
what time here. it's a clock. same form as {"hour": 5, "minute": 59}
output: {"hour": 8, "minute": 14}
